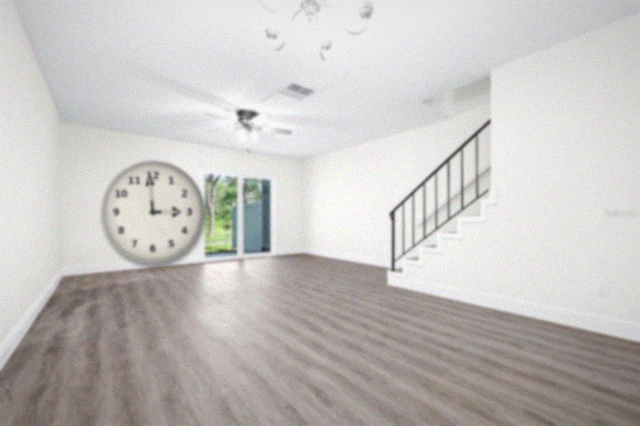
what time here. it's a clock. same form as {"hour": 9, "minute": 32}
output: {"hour": 2, "minute": 59}
